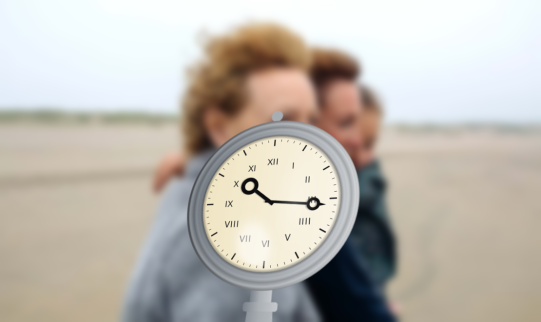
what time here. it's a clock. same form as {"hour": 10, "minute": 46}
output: {"hour": 10, "minute": 16}
